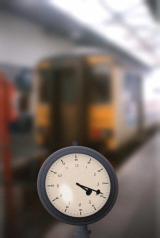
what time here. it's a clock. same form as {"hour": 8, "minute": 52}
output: {"hour": 4, "minute": 19}
